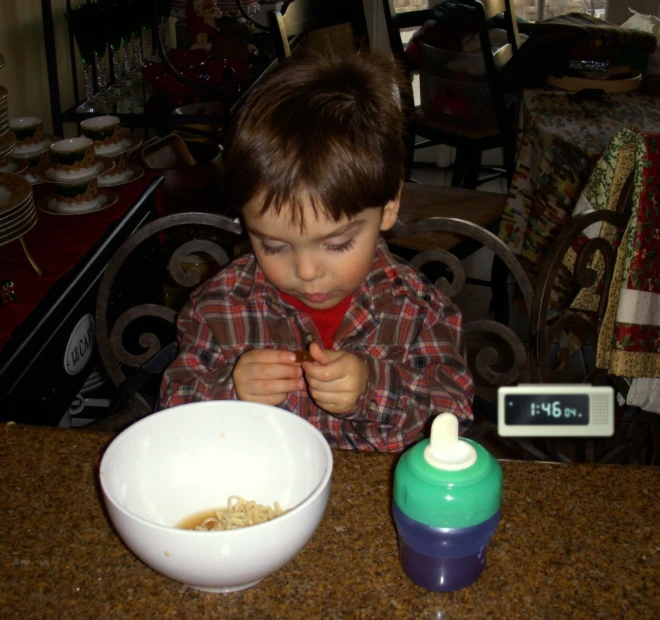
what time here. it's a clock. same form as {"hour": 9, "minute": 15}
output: {"hour": 1, "minute": 46}
